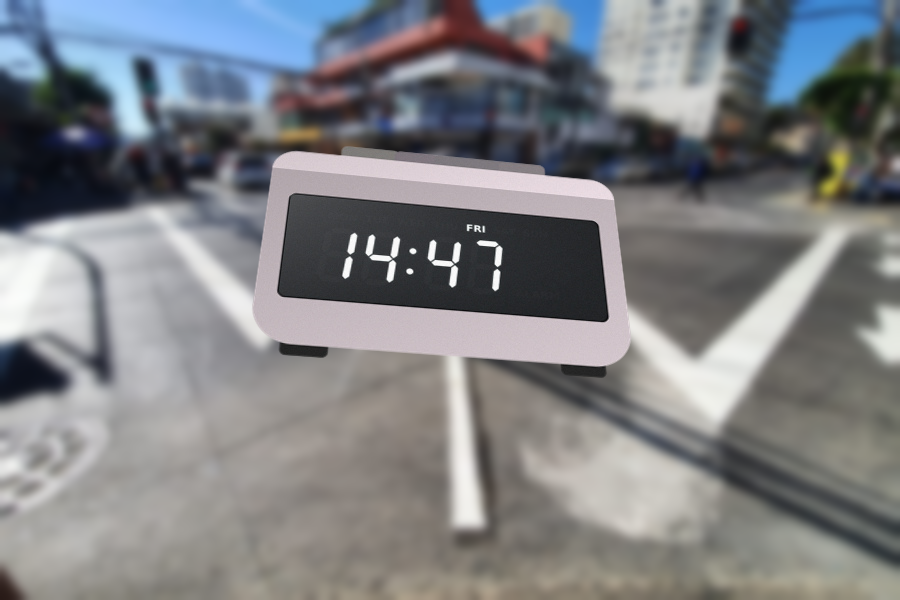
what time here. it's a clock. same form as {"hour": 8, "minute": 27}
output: {"hour": 14, "minute": 47}
